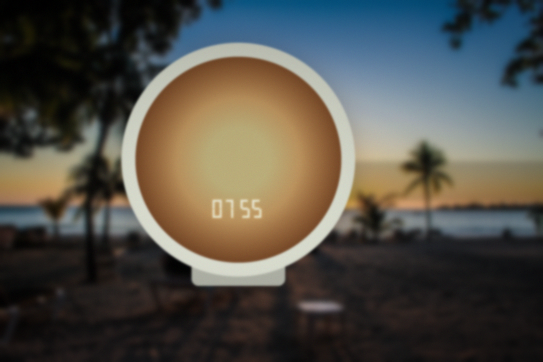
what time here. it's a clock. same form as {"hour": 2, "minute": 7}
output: {"hour": 7, "minute": 55}
